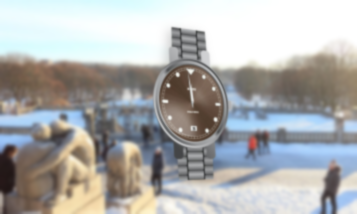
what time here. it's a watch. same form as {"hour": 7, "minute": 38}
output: {"hour": 11, "minute": 59}
